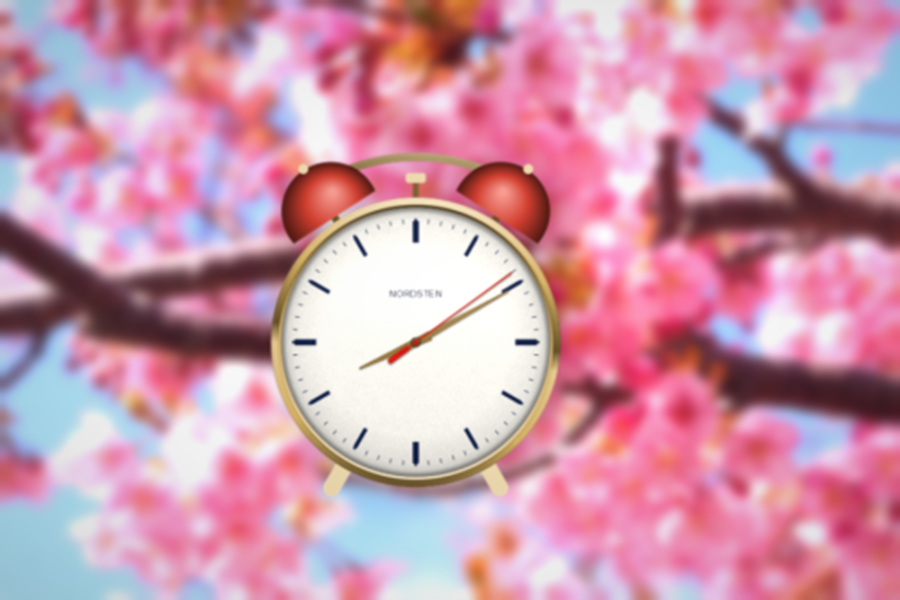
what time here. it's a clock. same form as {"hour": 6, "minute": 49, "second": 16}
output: {"hour": 8, "minute": 10, "second": 9}
